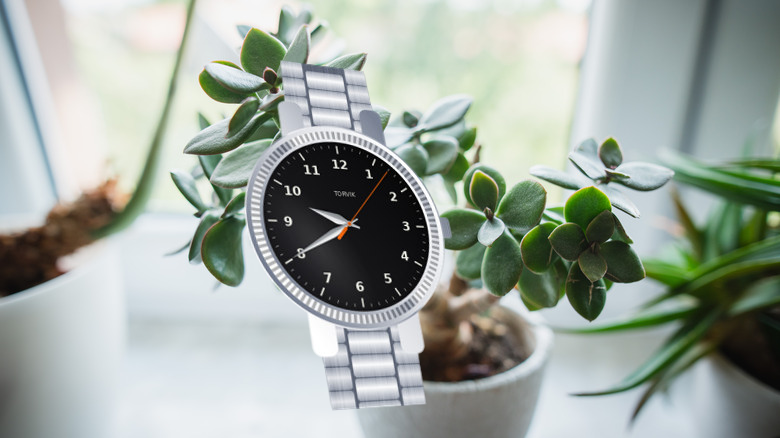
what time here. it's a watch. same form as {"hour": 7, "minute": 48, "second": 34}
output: {"hour": 9, "minute": 40, "second": 7}
